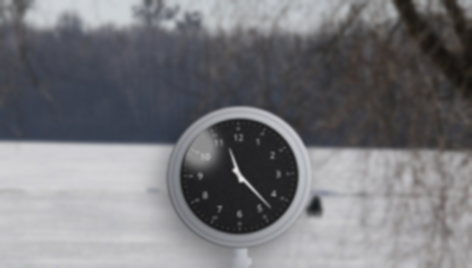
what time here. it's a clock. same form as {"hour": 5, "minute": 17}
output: {"hour": 11, "minute": 23}
